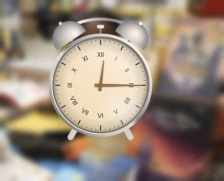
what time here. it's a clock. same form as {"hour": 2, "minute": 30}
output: {"hour": 12, "minute": 15}
